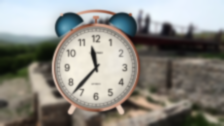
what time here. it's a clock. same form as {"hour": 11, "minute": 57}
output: {"hour": 11, "minute": 37}
